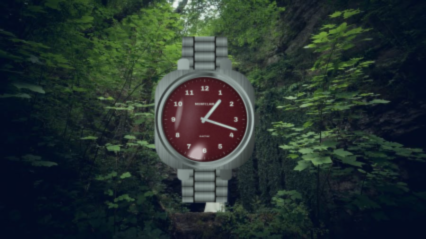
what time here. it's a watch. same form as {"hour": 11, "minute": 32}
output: {"hour": 1, "minute": 18}
